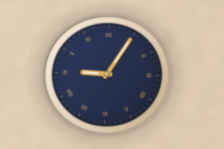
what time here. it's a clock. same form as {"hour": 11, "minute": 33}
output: {"hour": 9, "minute": 5}
